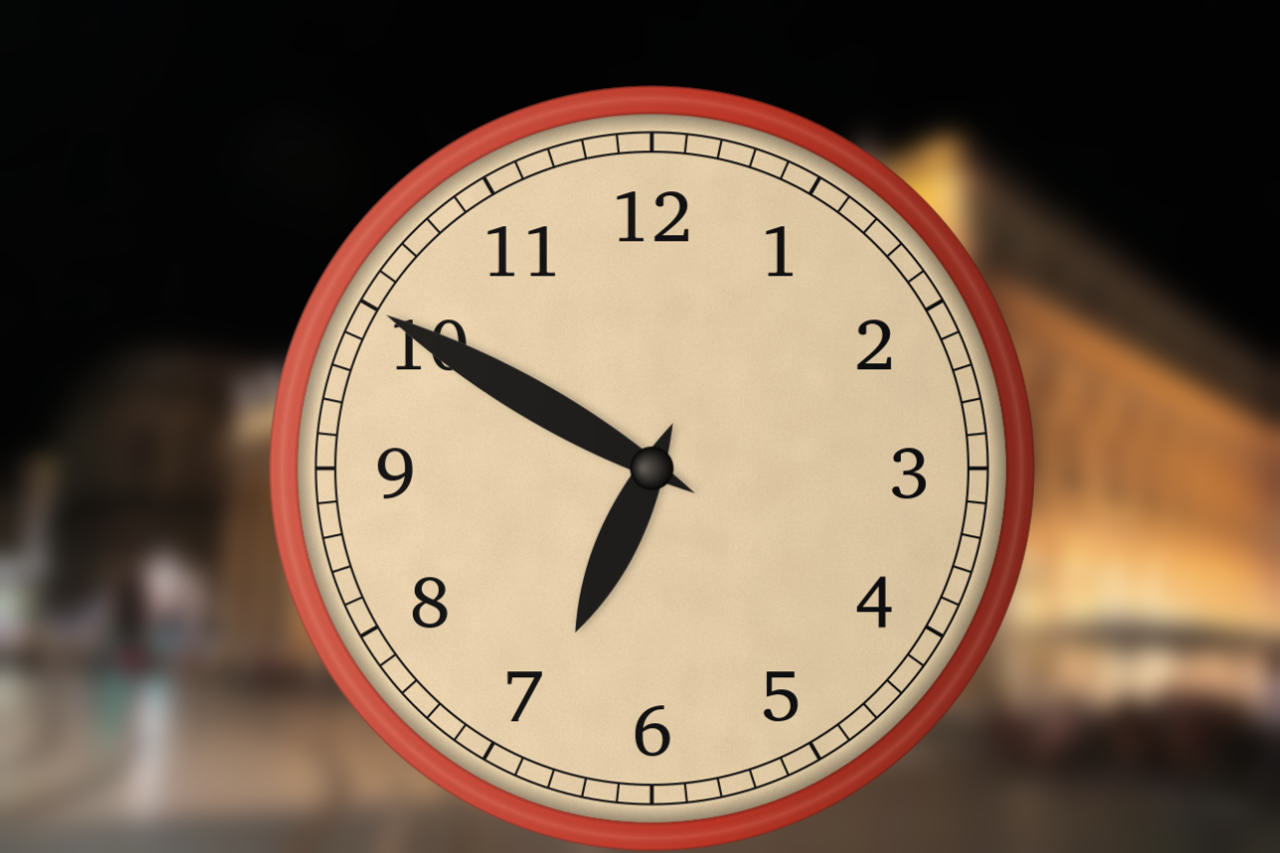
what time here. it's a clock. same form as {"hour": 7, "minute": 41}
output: {"hour": 6, "minute": 50}
